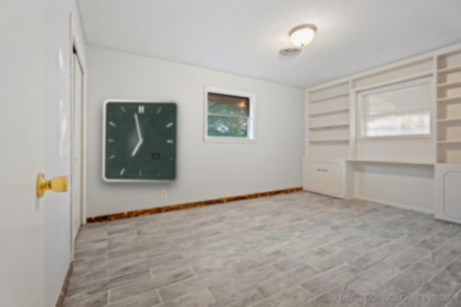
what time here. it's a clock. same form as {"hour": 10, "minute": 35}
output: {"hour": 6, "minute": 58}
